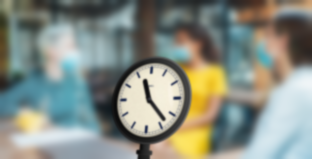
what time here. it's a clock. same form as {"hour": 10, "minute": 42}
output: {"hour": 11, "minute": 23}
